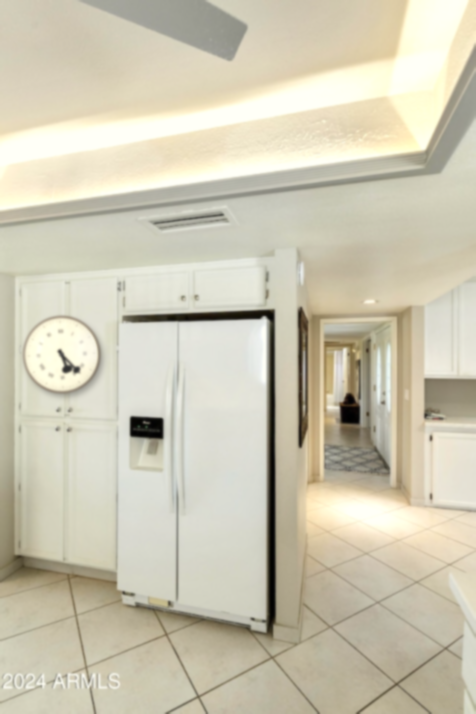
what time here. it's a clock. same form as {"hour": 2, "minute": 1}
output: {"hour": 5, "minute": 23}
